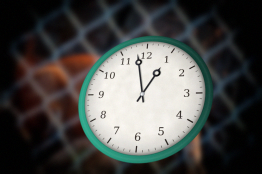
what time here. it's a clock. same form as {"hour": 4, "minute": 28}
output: {"hour": 12, "minute": 58}
